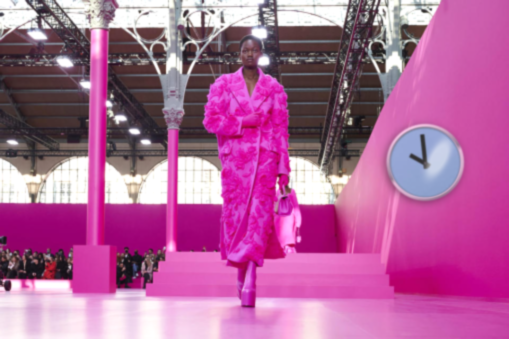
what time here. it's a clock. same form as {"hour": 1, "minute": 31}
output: {"hour": 9, "minute": 59}
